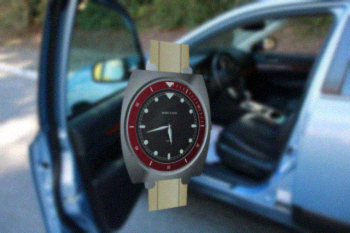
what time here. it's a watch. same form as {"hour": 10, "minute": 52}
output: {"hour": 5, "minute": 43}
